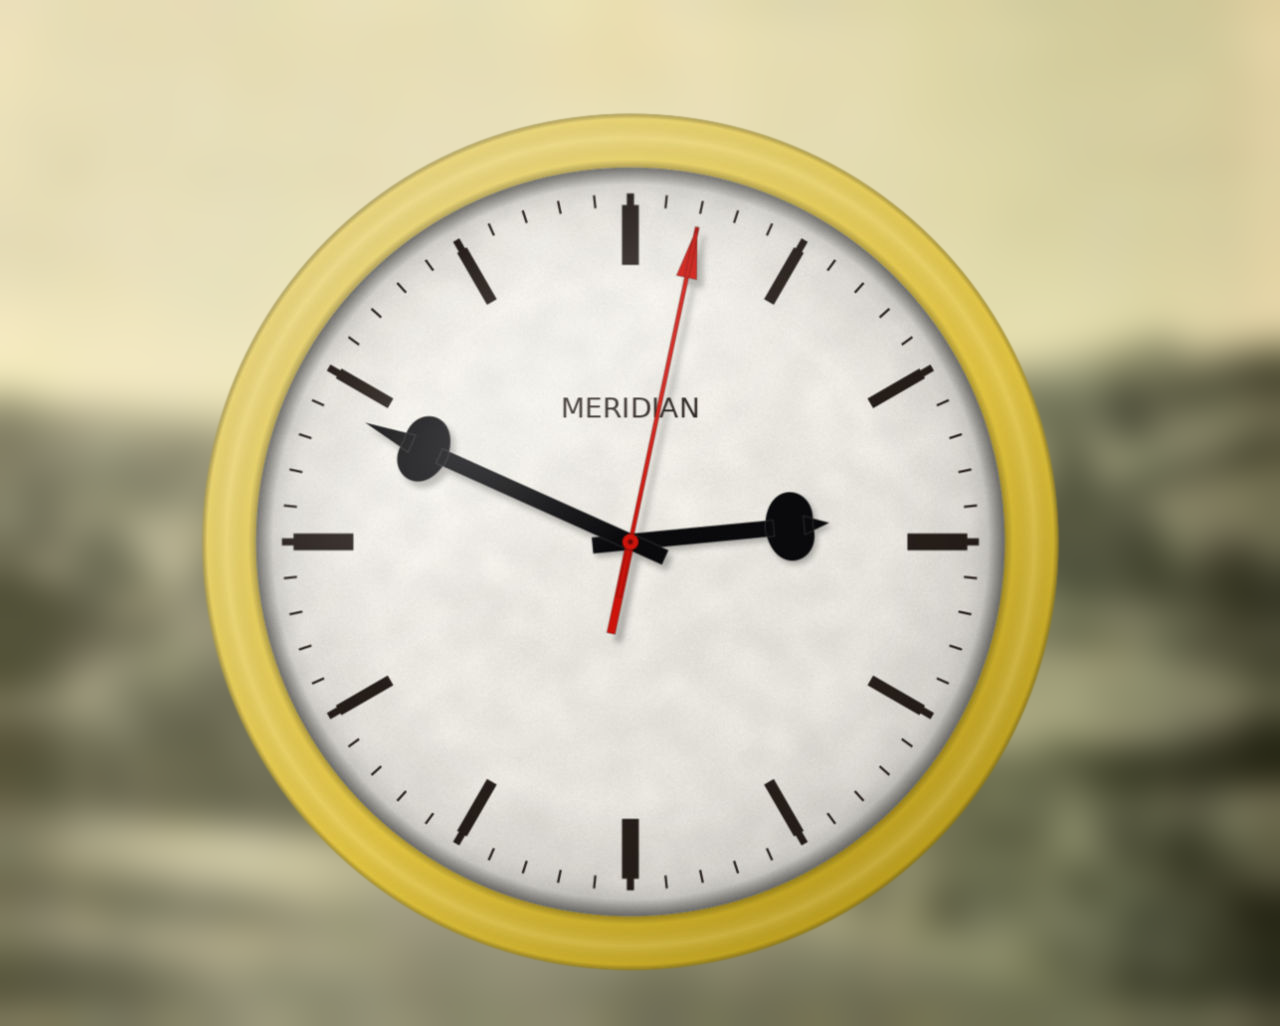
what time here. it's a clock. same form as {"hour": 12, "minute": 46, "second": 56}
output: {"hour": 2, "minute": 49, "second": 2}
